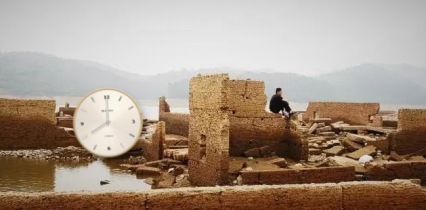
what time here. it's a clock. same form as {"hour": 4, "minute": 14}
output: {"hour": 8, "minute": 0}
